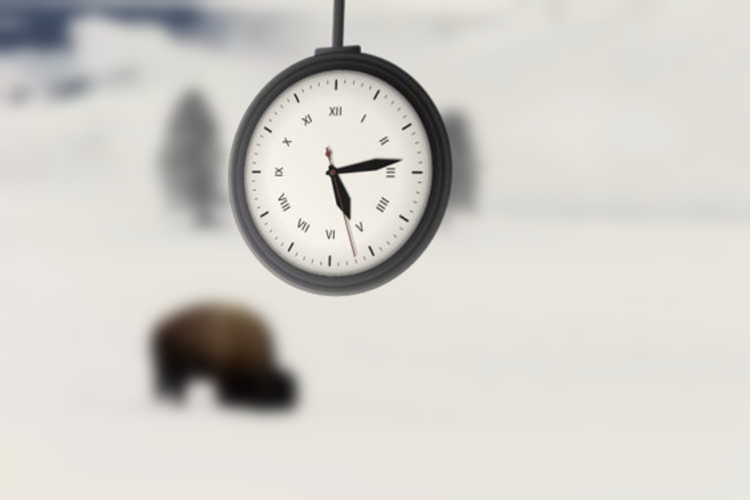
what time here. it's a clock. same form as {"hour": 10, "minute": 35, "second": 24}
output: {"hour": 5, "minute": 13, "second": 27}
